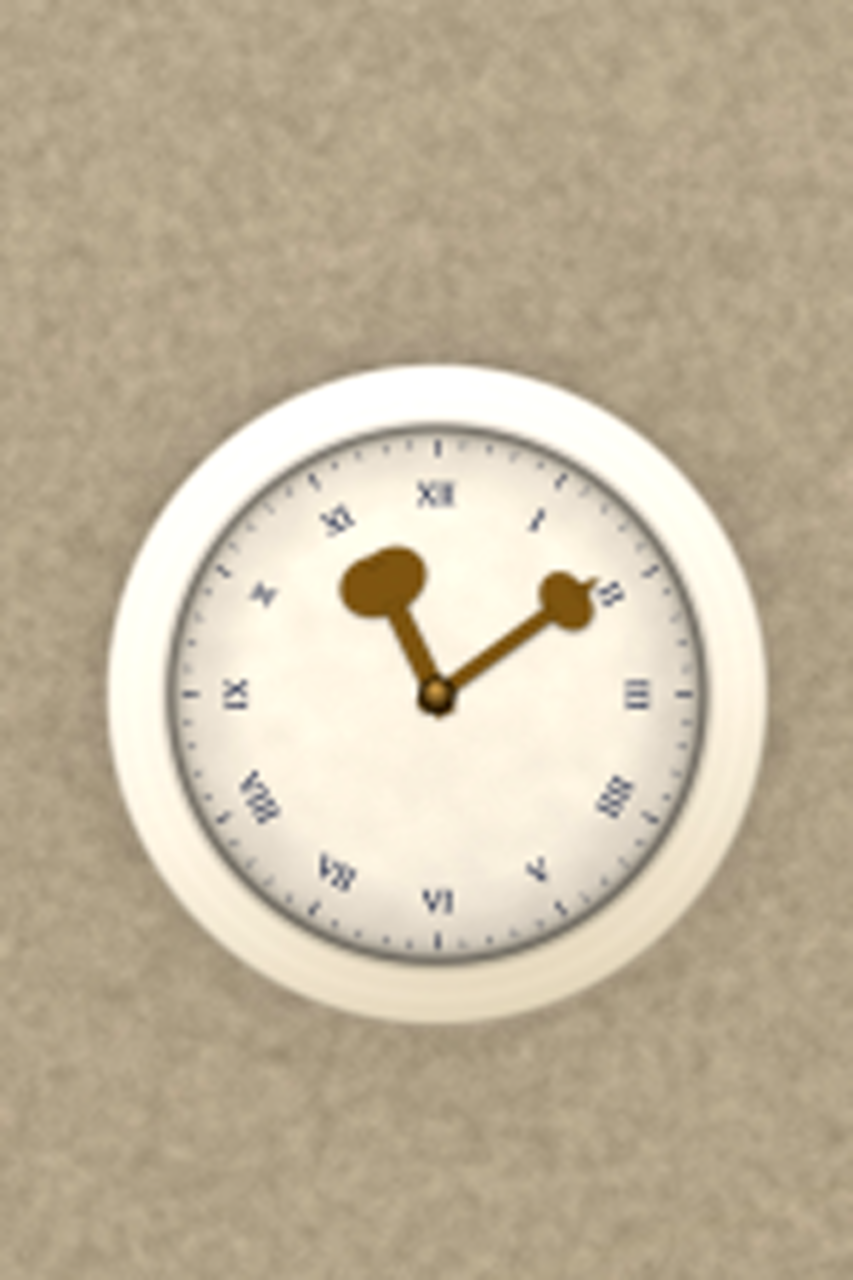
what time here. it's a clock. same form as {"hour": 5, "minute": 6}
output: {"hour": 11, "minute": 9}
